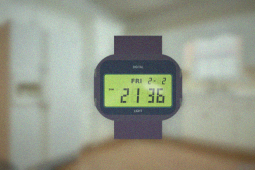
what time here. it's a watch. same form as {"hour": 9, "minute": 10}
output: {"hour": 21, "minute": 36}
